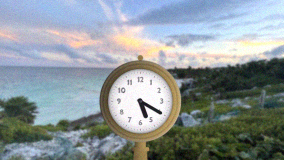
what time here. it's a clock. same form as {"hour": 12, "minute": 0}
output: {"hour": 5, "minute": 20}
